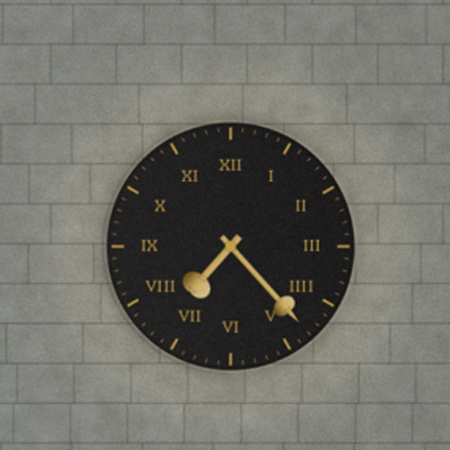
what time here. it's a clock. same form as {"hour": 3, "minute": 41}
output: {"hour": 7, "minute": 23}
